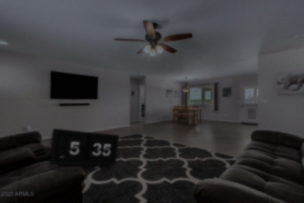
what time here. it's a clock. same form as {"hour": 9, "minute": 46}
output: {"hour": 5, "minute": 35}
